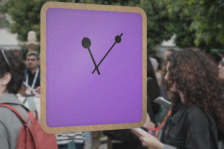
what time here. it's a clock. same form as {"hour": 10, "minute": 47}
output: {"hour": 11, "minute": 7}
